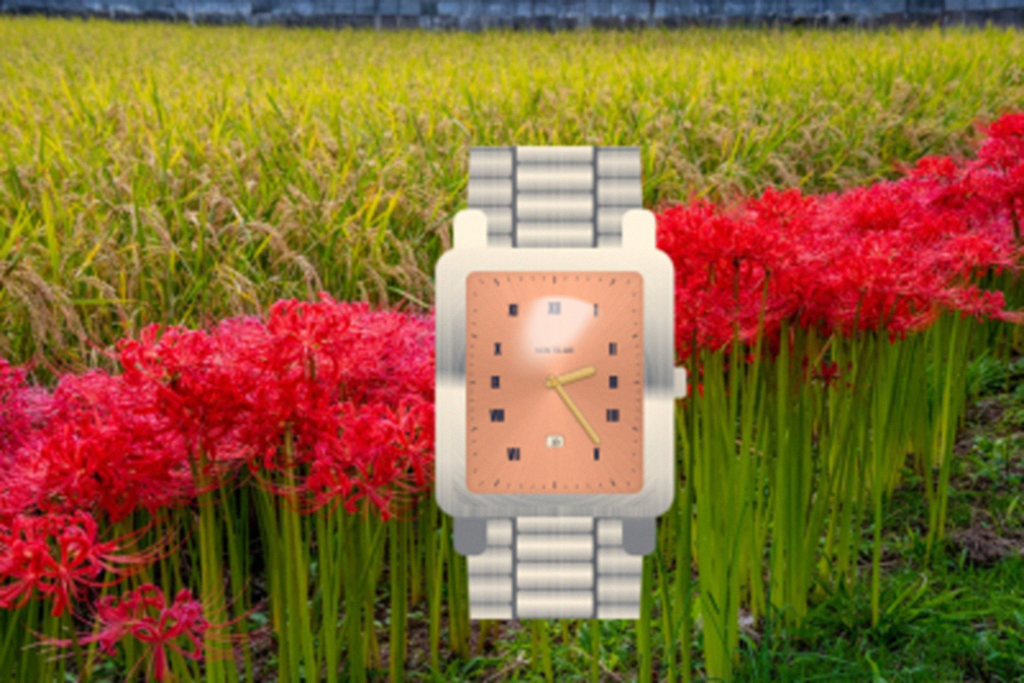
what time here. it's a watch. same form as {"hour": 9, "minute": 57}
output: {"hour": 2, "minute": 24}
